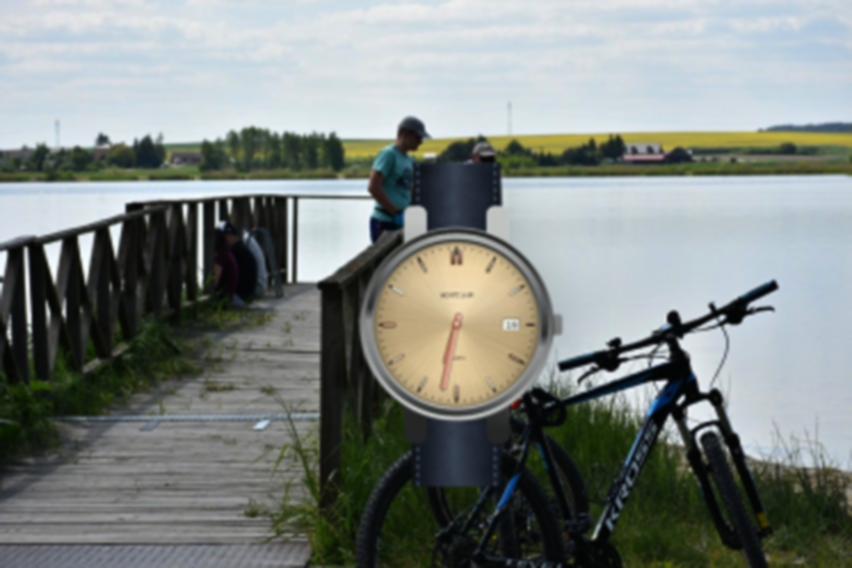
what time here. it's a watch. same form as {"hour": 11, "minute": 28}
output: {"hour": 6, "minute": 32}
